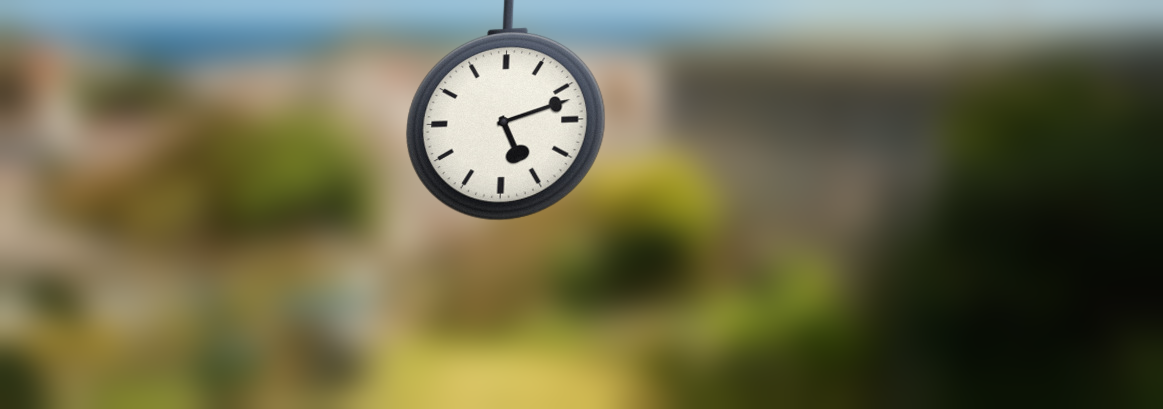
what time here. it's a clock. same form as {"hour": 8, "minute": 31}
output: {"hour": 5, "minute": 12}
